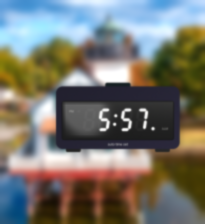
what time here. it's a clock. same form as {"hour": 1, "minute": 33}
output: {"hour": 5, "minute": 57}
